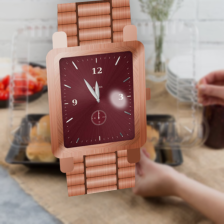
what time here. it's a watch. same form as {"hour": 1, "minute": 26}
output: {"hour": 11, "minute": 55}
